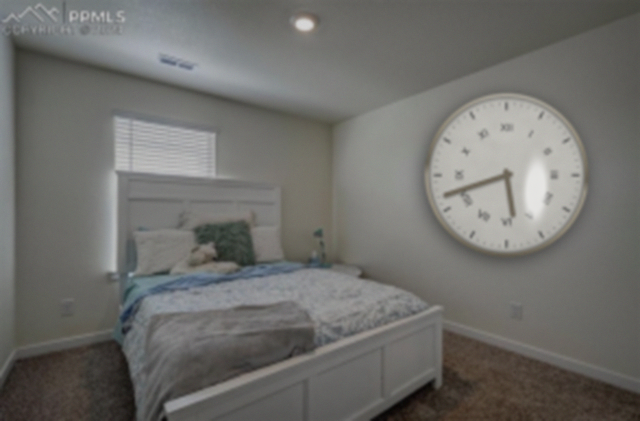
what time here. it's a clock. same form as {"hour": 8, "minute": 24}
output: {"hour": 5, "minute": 42}
